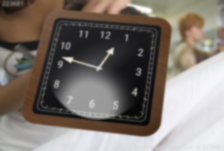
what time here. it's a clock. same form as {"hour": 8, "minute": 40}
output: {"hour": 12, "minute": 47}
